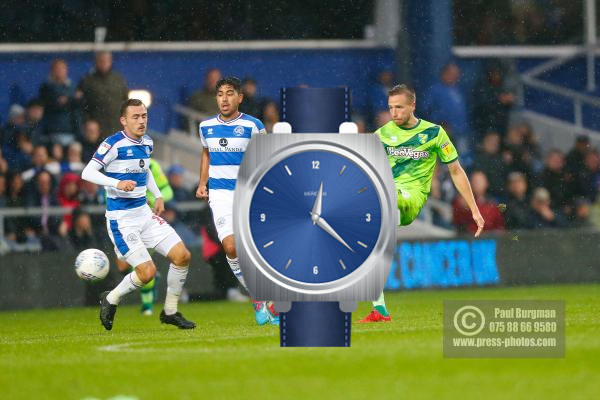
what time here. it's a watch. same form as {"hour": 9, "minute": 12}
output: {"hour": 12, "minute": 22}
